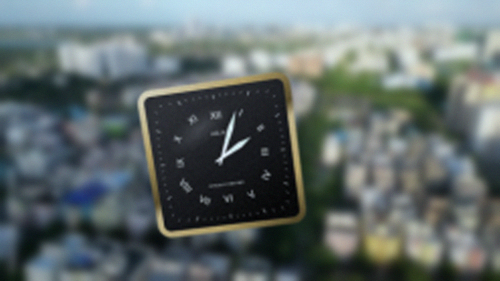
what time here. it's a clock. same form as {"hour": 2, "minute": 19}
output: {"hour": 2, "minute": 4}
